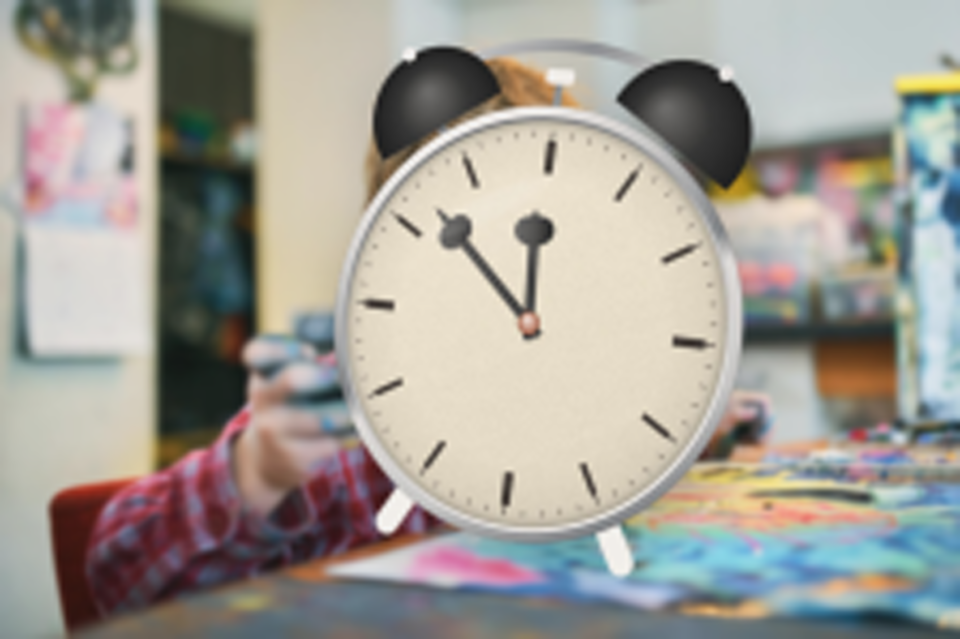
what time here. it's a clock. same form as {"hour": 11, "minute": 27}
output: {"hour": 11, "minute": 52}
